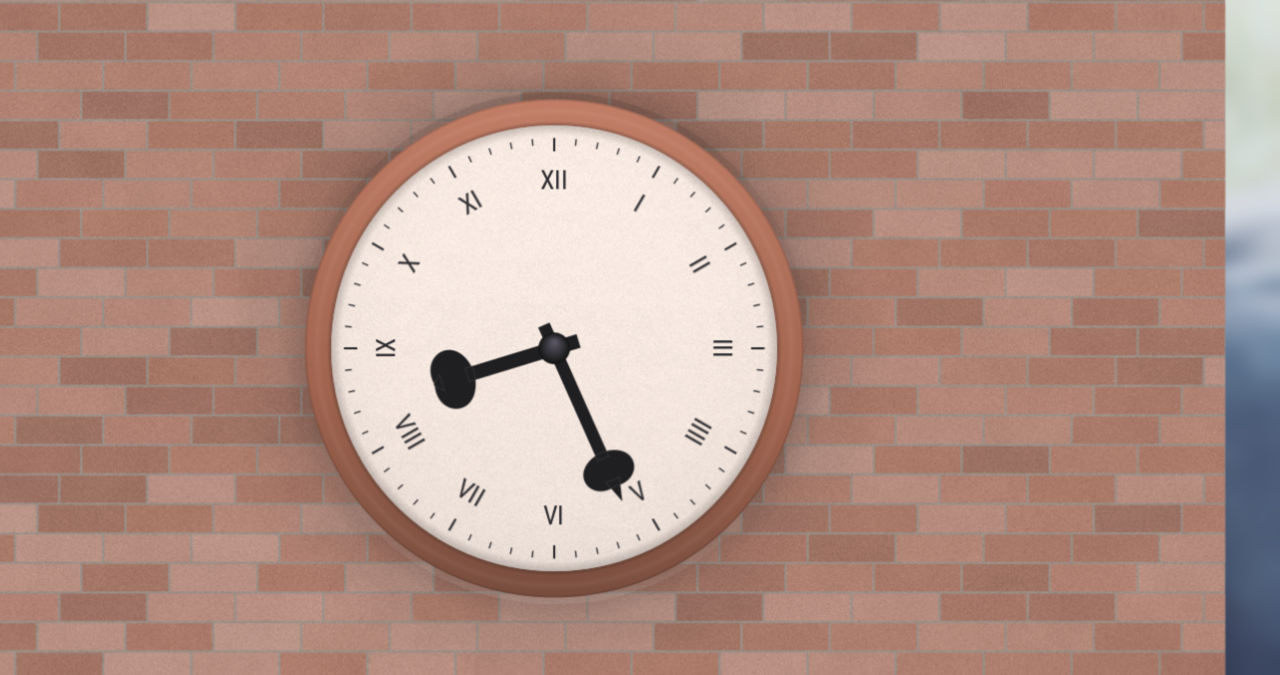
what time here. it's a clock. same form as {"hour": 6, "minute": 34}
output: {"hour": 8, "minute": 26}
